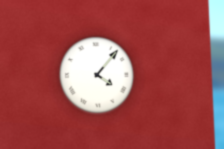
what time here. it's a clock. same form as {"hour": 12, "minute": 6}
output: {"hour": 4, "minute": 7}
